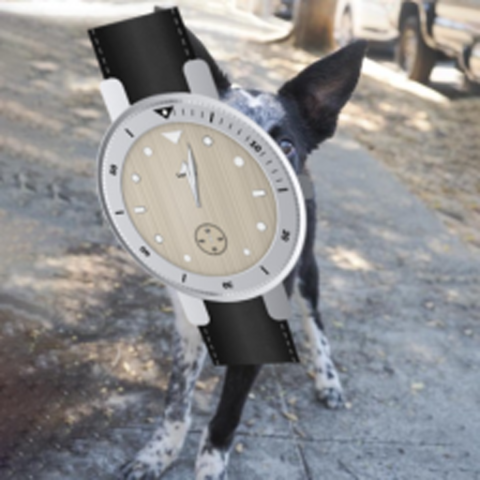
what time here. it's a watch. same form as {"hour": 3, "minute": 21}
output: {"hour": 12, "minute": 2}
